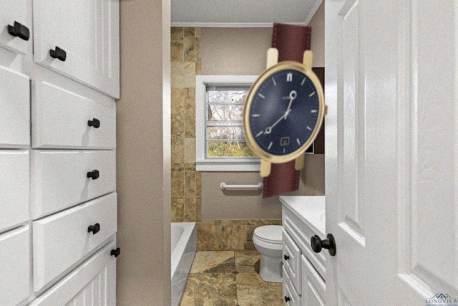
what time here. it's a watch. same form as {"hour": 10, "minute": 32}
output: {"hour": 12, "minute": 39}
